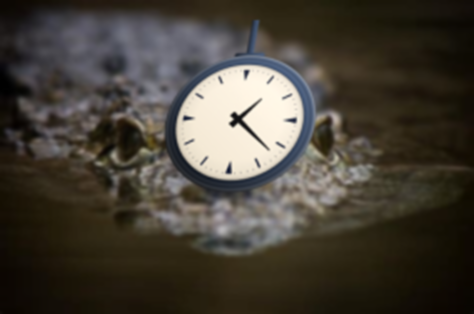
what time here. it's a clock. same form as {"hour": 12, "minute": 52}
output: {"hour": 1, "minute": 22}
